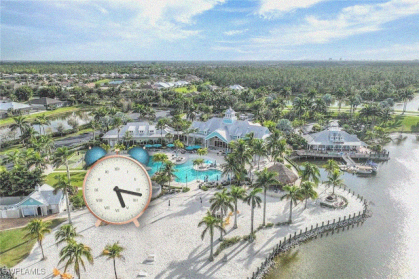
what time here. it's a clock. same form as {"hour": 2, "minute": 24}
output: {"hour": 5, "minute": 17}
